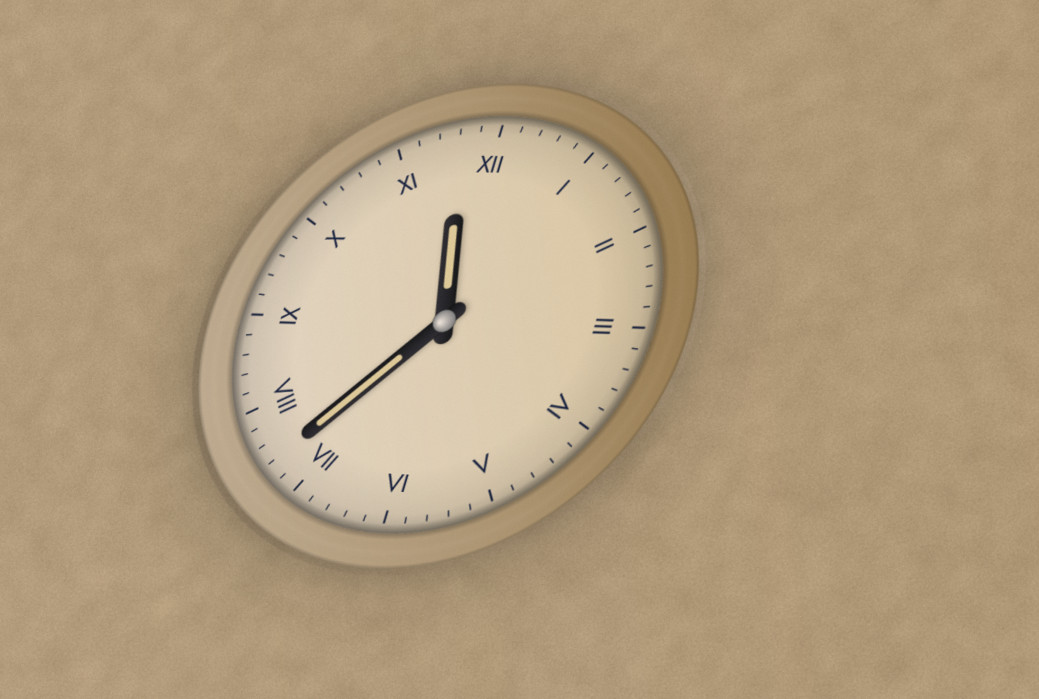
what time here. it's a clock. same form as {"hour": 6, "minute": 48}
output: {"hour": 11, "minute": 37}
